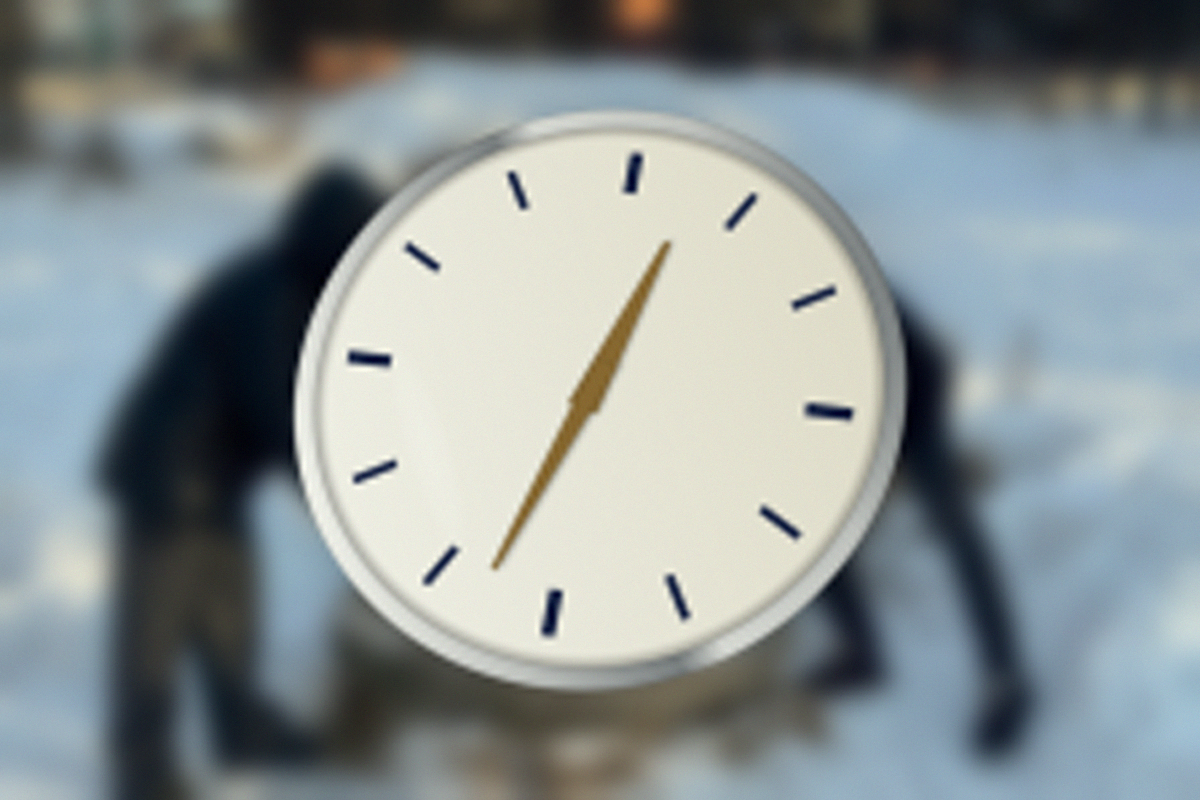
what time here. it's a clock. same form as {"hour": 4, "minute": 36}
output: {"hour": 12, "minute": 33}
